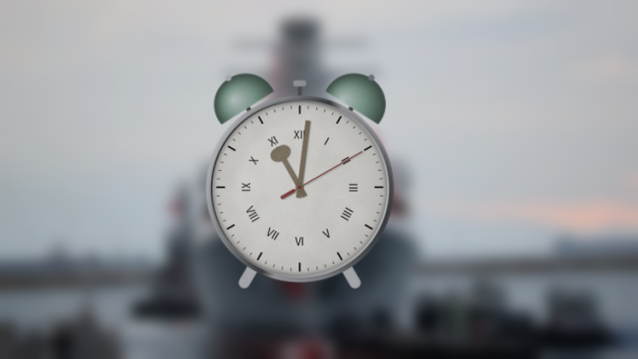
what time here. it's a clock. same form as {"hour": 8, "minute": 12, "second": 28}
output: {"hour": 11, "minute": 1, "second": 10}
